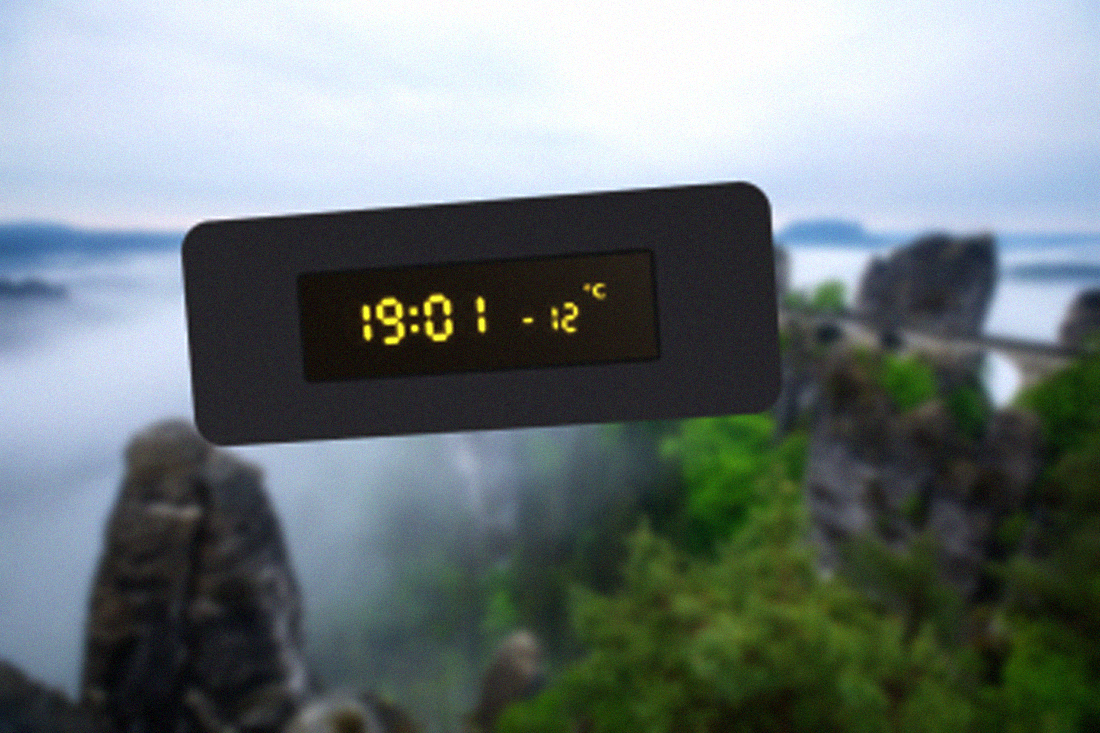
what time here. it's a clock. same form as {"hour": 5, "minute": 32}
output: {"hour": 19, "minute": 1}
